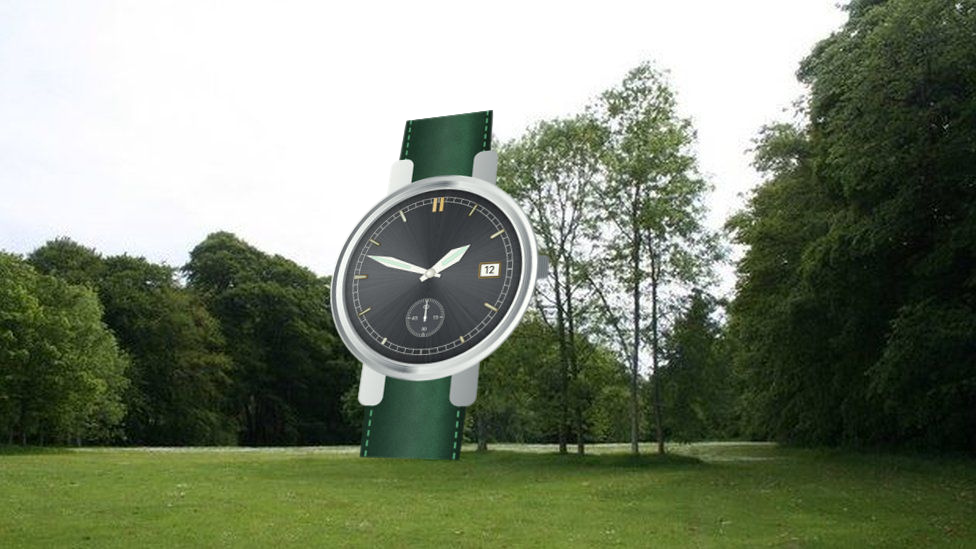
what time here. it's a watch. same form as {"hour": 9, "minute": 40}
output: {"hour": 1, "minute": 48}
